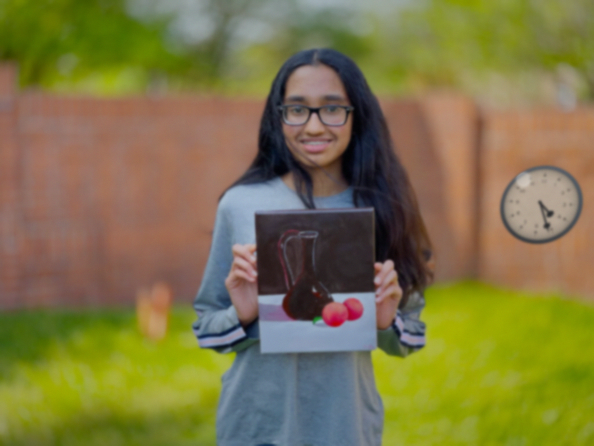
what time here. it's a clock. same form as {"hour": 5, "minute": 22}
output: {"hour": 4, "minute": 26}
